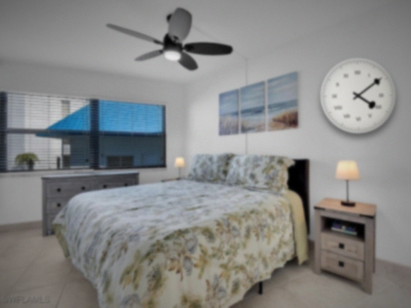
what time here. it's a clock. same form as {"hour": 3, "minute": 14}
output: {"hour": 4, "minute": 9}
